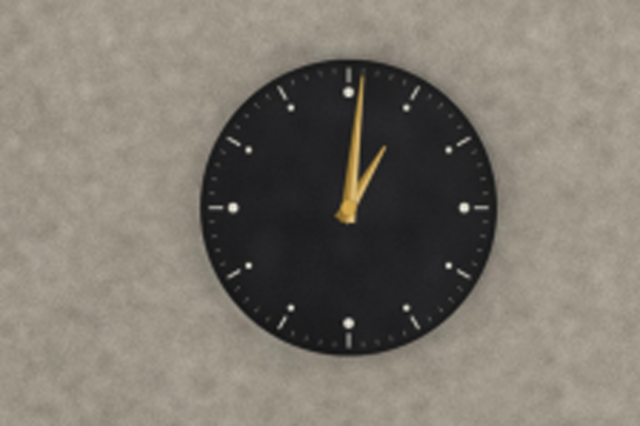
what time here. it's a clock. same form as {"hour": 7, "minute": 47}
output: {"hour": 1, "minute": 1}
